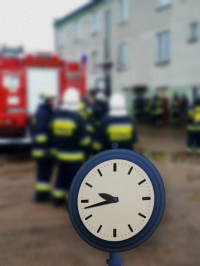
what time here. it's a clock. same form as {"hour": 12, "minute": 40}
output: {"hour": 9, "minute": 43}
